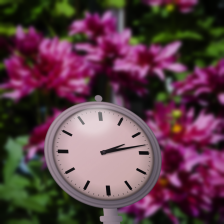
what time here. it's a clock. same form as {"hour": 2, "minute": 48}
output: {"hour": 2, "minute": 13}
